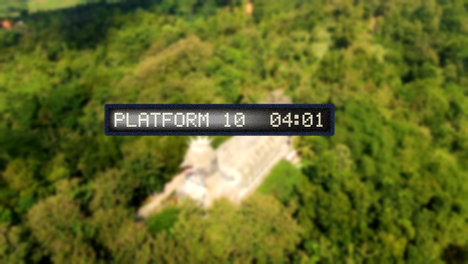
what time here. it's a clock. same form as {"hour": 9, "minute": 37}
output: {"hour": 4, "minute": 1}
